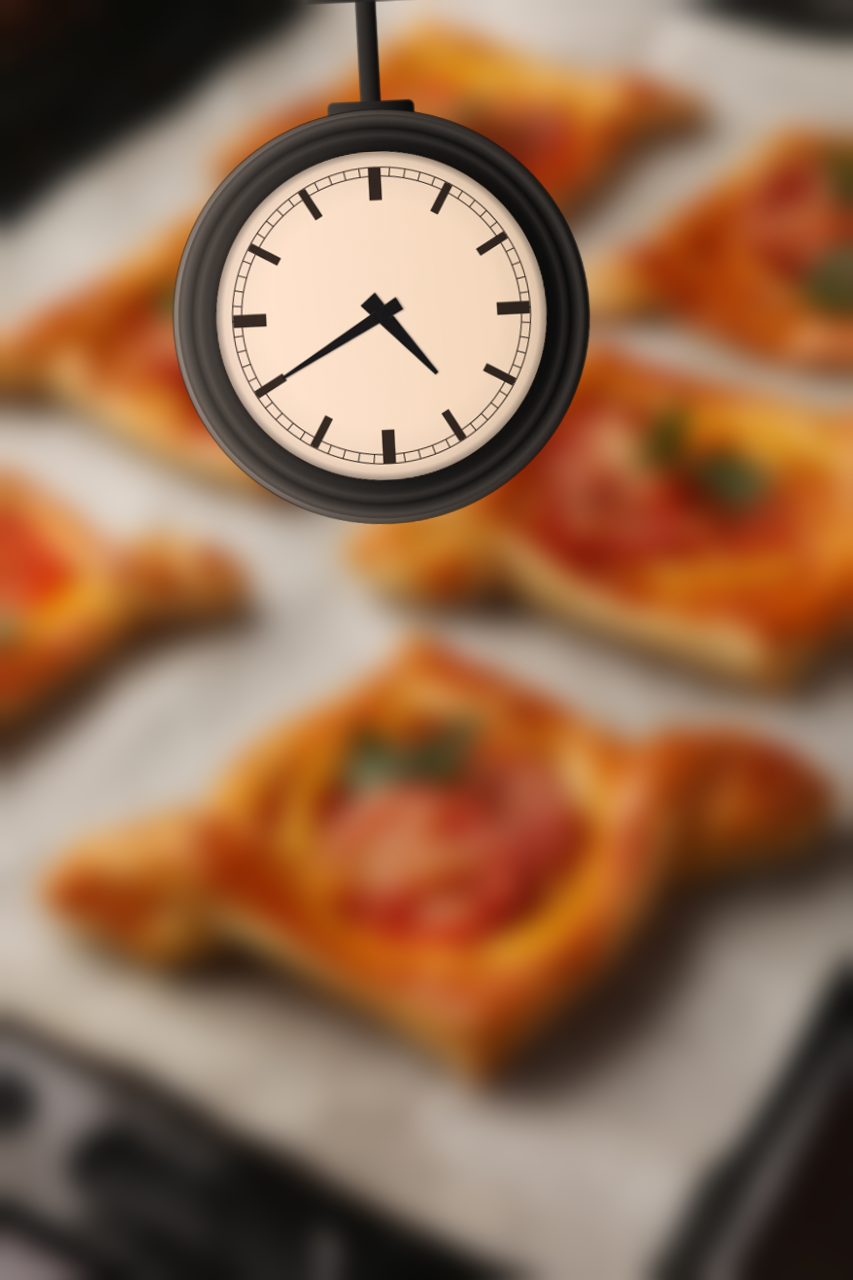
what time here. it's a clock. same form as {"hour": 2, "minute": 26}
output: {"hour": 4, "minute": 40}
